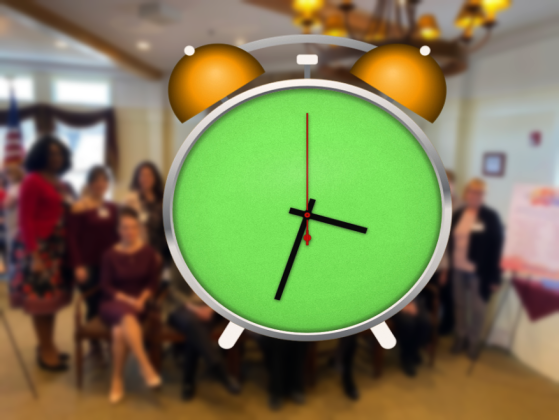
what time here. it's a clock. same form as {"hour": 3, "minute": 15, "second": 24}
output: {"hour": 3, "minute": 33, "second": 0}
